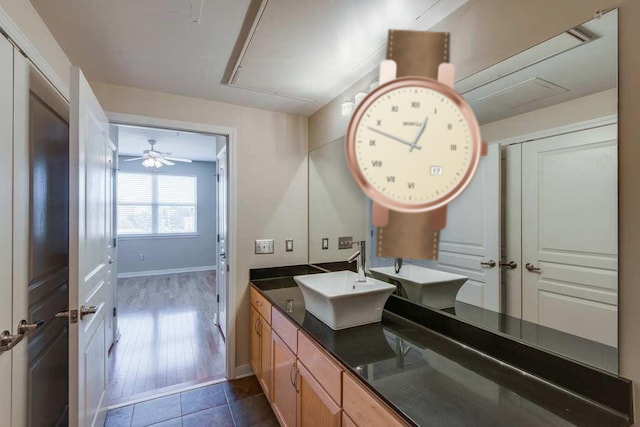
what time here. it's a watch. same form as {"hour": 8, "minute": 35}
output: {"hour": 12, "minute": 48}
